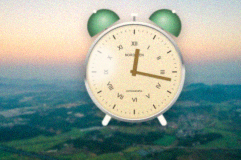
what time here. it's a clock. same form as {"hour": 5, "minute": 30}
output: {"hour": 12, "minute": 17}
